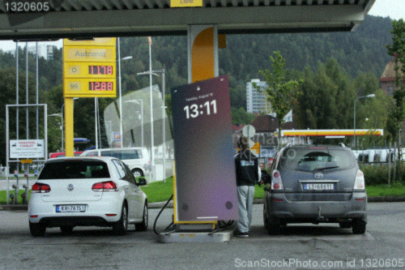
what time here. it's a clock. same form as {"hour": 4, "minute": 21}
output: {"hour": 13, "minute": 11}
